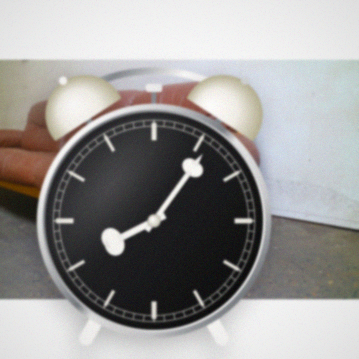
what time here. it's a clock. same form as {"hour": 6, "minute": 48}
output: {"hour": 8, "minute": 6}
